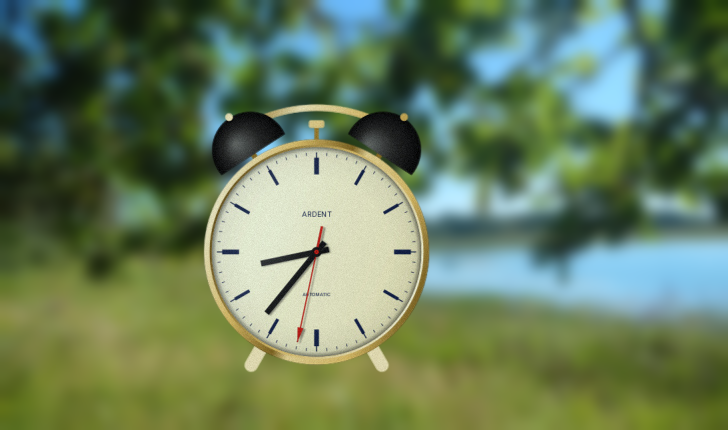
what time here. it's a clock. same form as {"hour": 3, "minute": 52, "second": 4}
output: {"hour": 8, "minute": 36, "second": 32}
